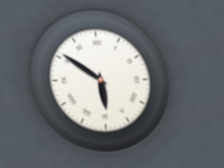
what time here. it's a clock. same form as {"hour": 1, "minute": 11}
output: {"hour": 5, "minute": 51}
